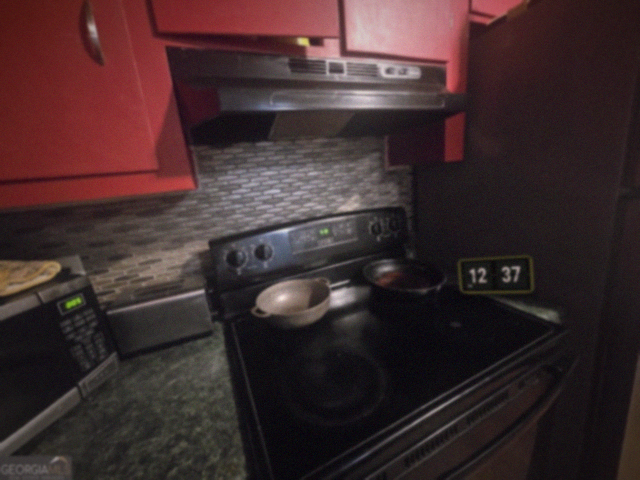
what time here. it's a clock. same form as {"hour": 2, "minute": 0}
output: {"hour": 12, "minute": 37}
